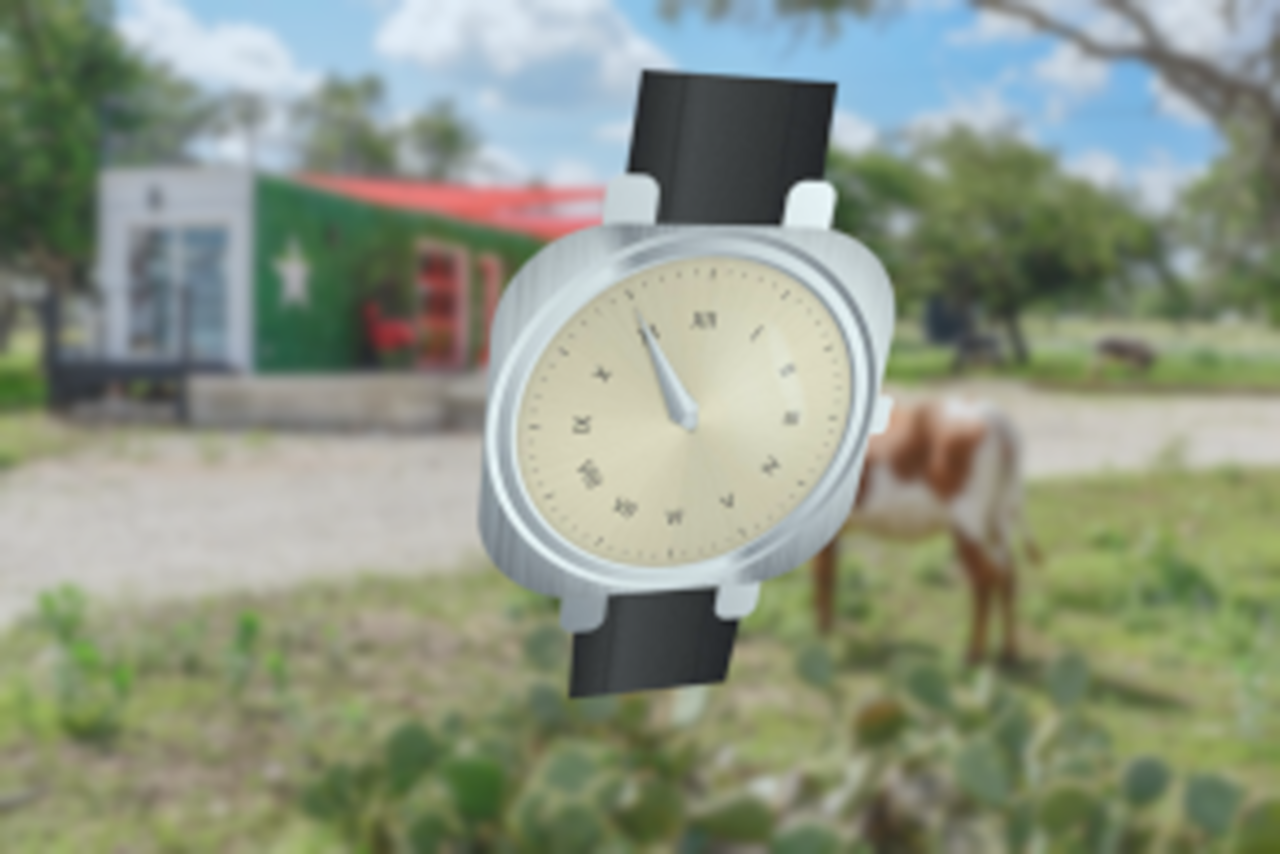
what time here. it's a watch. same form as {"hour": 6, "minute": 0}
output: {"hour": 10, "minute": 55}
